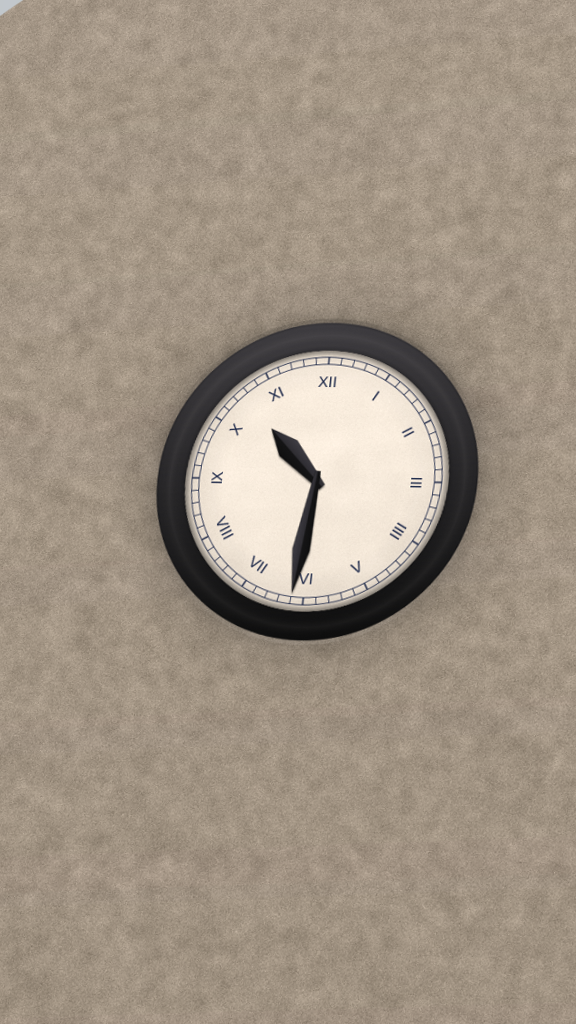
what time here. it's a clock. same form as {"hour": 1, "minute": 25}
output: {"hour": 10, "minute": 31}
